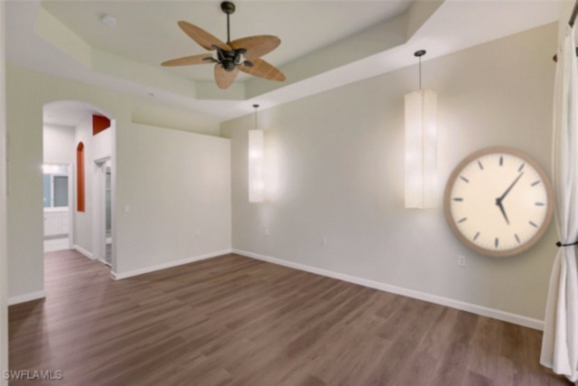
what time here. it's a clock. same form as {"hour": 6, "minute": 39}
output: {"hour": 5, "minute": 6}
